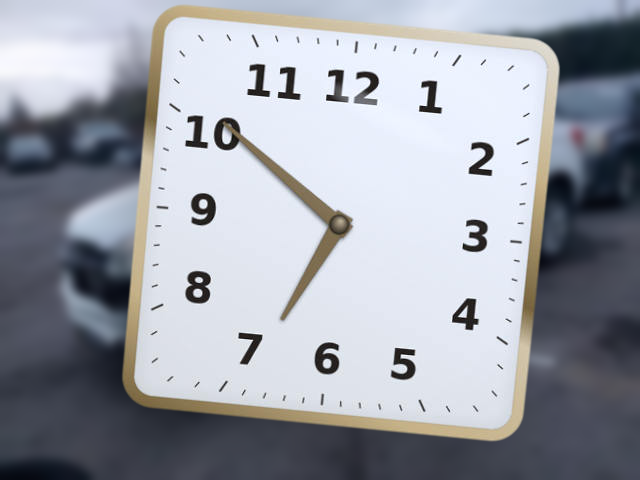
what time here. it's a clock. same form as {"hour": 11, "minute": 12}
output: {"hour": 6, "minute": 51}
